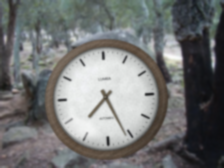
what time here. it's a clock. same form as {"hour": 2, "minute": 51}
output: {"hour": 7, "minute": 26}
